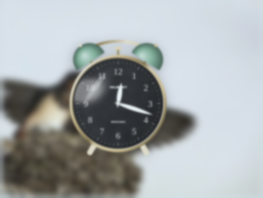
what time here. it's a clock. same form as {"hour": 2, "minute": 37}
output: {"hour": 12, "minute": 18}
